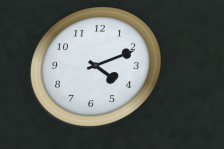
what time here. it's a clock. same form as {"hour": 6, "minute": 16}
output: {"hour": 4, "minute": 11}
